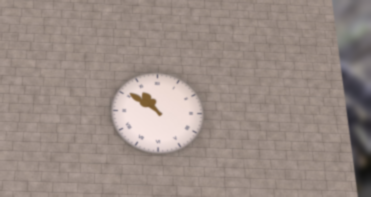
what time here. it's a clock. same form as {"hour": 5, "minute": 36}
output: {"hour": 10, "minute": 51}
